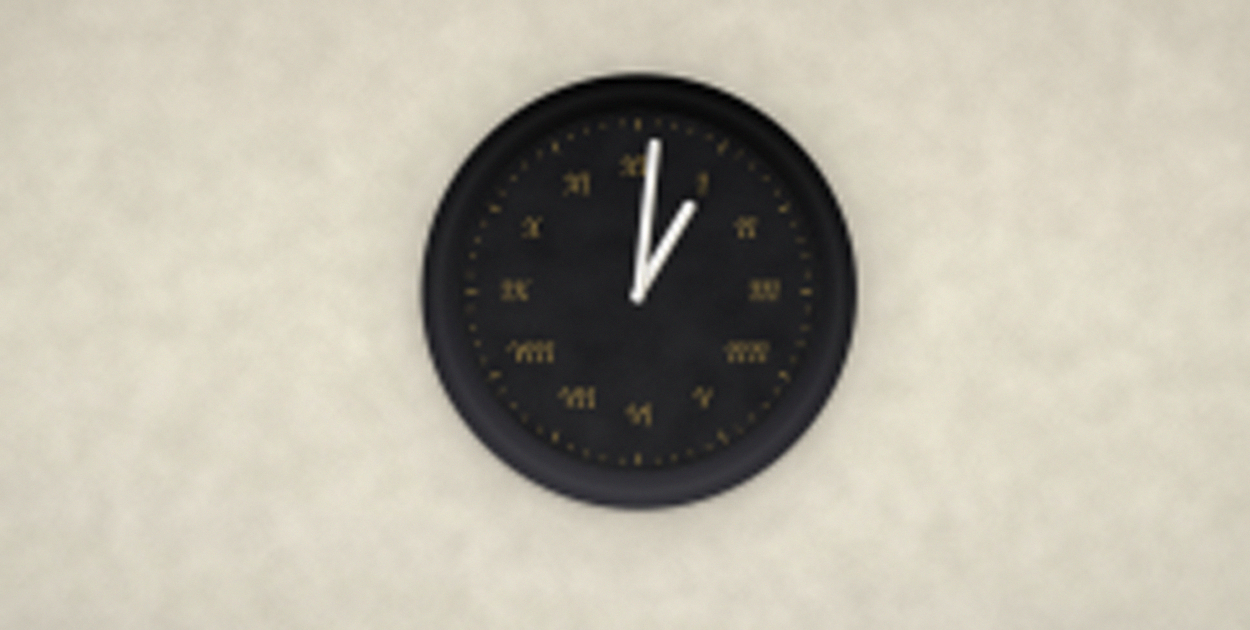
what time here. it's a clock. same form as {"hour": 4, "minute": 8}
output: {"hour": 1, "minute": 1}
